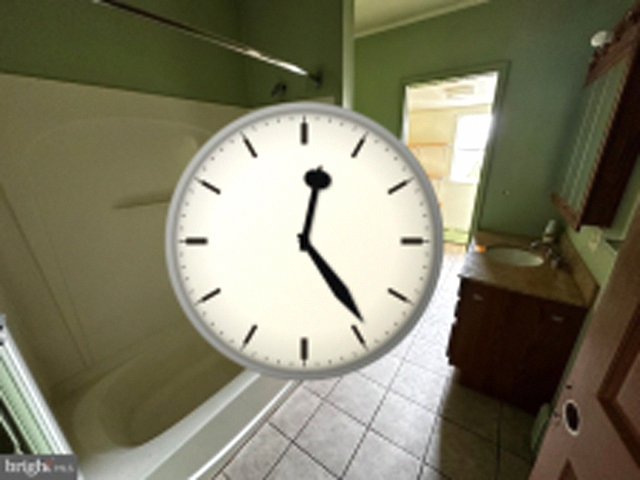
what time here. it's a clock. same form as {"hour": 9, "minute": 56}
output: {"hour": 12, "minute": 24}
